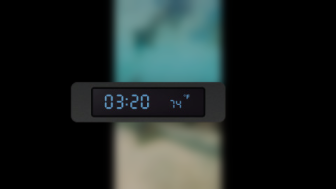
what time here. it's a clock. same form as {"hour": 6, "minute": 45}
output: {"hour": 3, "minute": 20}
